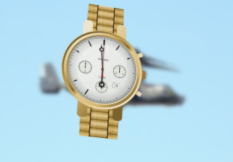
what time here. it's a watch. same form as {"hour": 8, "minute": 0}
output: {"hour": 5, "minute": 59}
